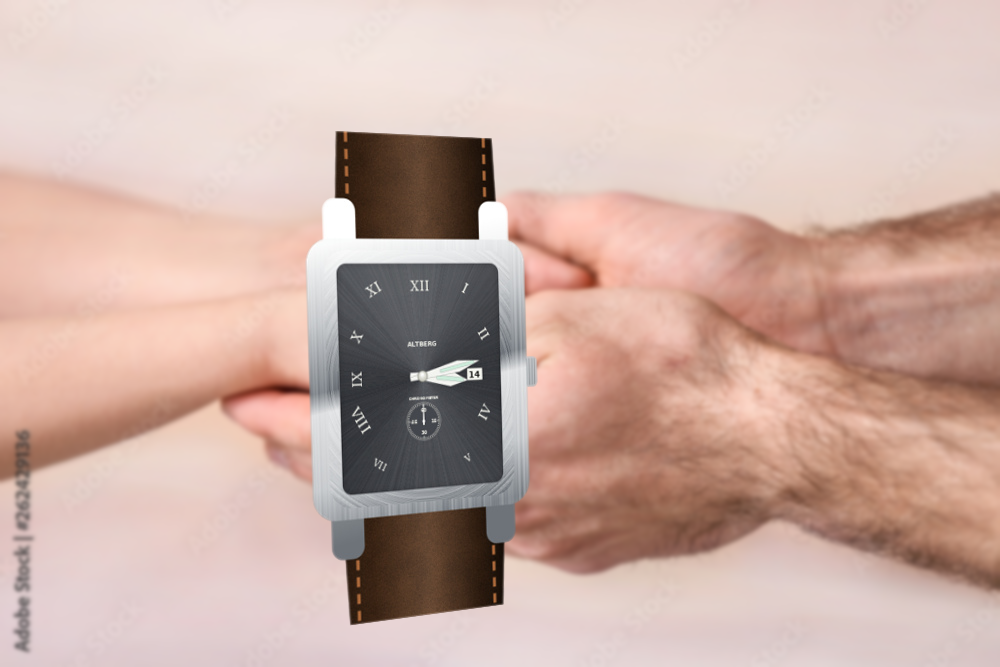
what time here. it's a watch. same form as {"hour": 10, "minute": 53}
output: {"hour": 3, "minute": 13}
